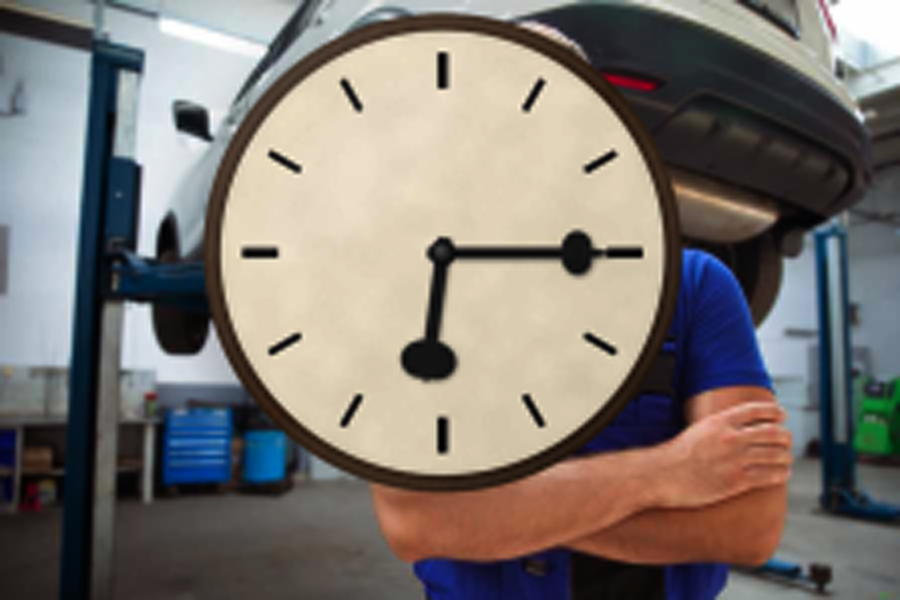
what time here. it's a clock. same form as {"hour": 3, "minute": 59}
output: {"hour": 6, "minute": 15}
